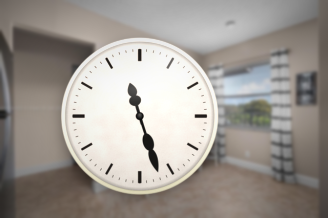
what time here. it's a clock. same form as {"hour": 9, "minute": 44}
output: {"hour": 11, "minute": 27}
